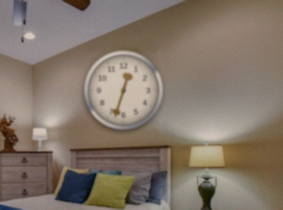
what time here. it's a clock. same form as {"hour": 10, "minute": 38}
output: {"hour": 12, "minute": 33}
